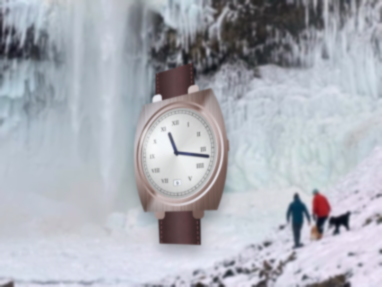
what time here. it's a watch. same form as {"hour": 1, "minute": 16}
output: {"hour": 11, "minute": 17}
